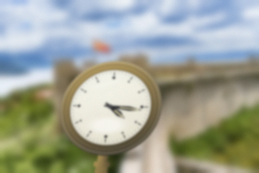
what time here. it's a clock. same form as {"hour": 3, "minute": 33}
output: {"hour": 4, "minute": 16}
